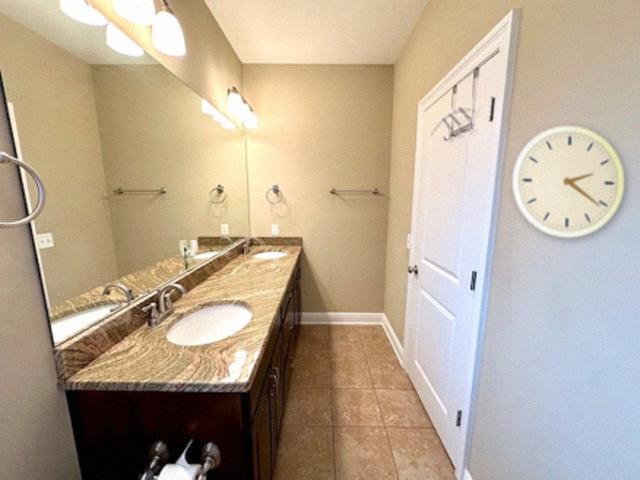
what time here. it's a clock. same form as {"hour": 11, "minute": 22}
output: {"hour": 2, "minute": 21}
